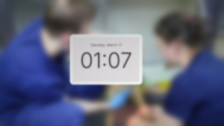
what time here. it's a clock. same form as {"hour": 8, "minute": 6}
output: {"hour": 1, "minute": 7}
